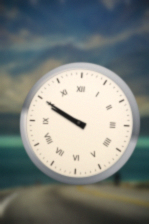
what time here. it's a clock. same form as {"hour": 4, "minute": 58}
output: {"hour": 9, "minute": 50}
